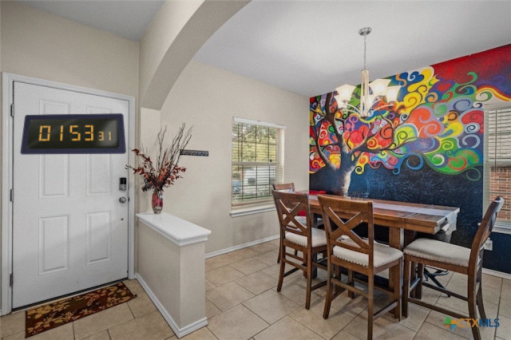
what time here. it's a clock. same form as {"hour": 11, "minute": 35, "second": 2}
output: {"hour": 1, "minute": 53, "second": 31}
